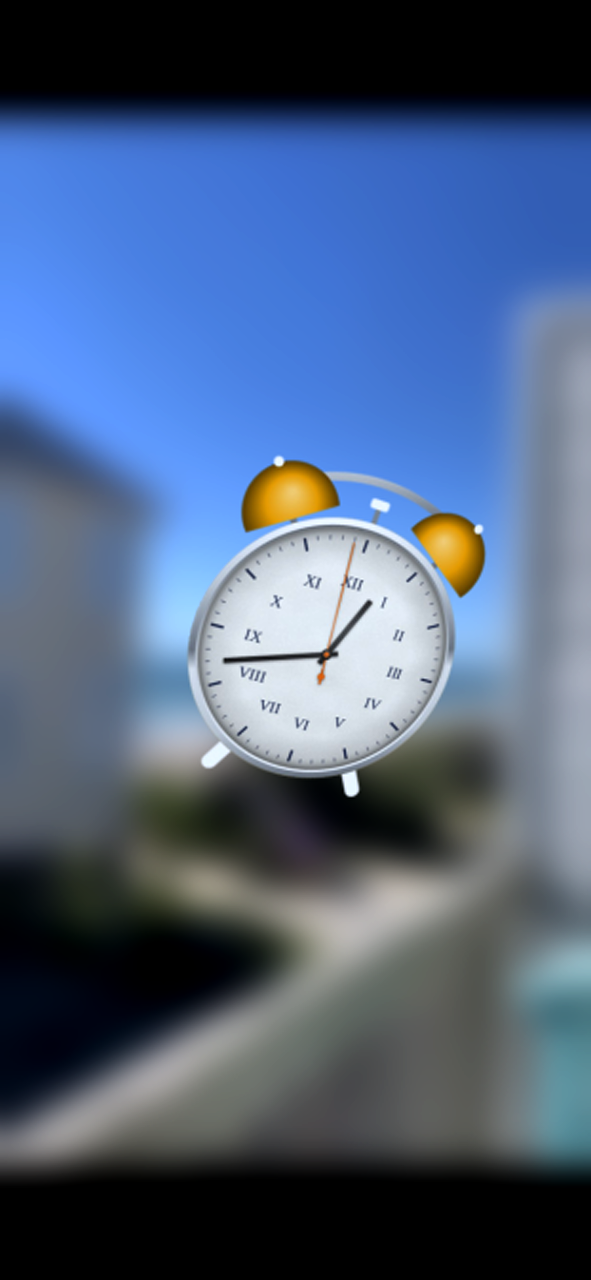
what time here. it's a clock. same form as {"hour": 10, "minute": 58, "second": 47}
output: {"hour": 12, "minute": 41, "second": 59}
